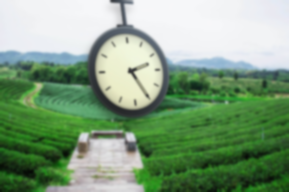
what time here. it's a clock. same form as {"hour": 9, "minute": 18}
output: {"hour": 2, "minute": 25}
